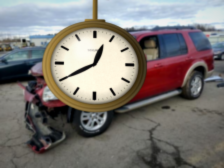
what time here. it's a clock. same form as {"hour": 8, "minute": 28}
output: {"hour": 12, "minute": 40}
